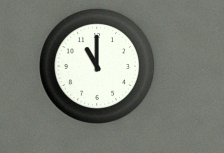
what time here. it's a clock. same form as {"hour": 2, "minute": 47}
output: {"hour": 11, "minute": 0}
